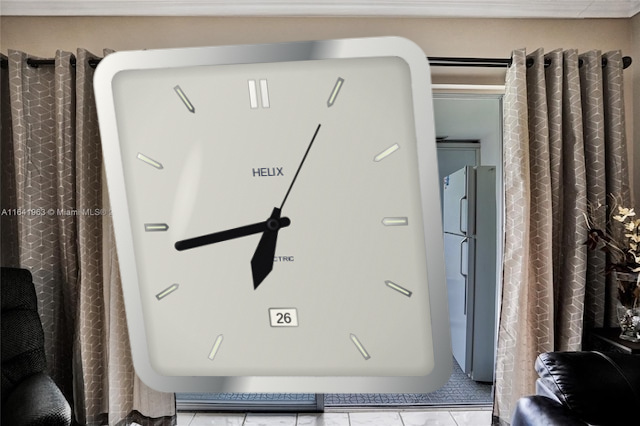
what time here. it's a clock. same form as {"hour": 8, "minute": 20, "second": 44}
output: {"hour": 6, "minute": 43, "second": 5}
